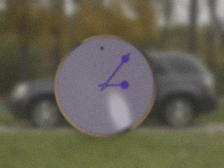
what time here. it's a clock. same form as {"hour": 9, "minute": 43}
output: {"hour": 3, "minute": 7}
